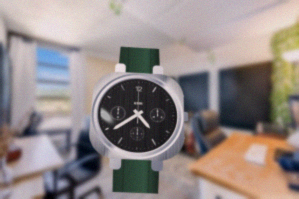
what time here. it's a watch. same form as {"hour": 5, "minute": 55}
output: {"hour": 4, "minute": 39}
